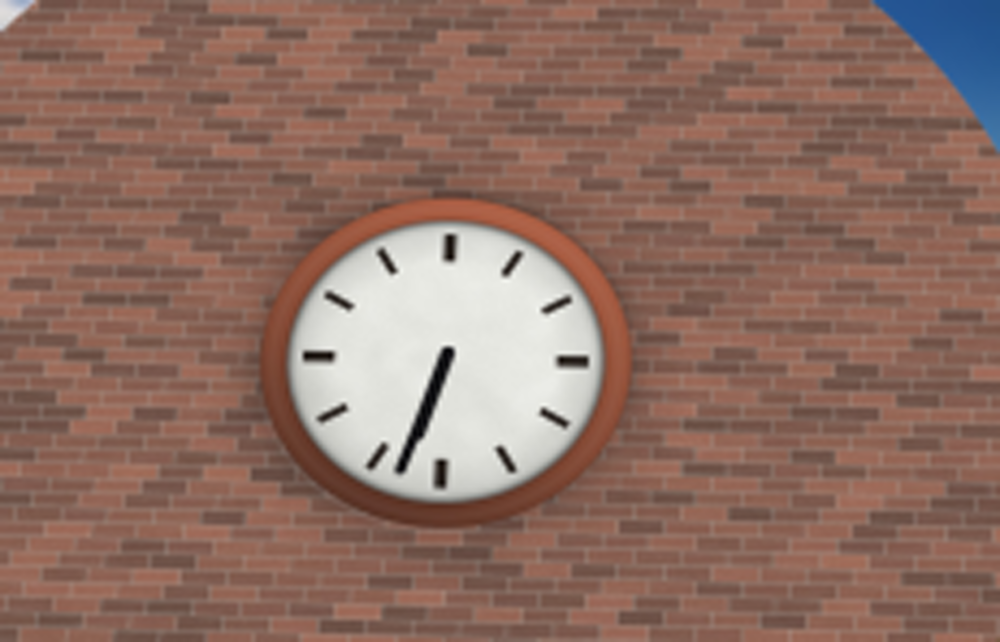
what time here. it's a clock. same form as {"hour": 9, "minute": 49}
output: {"hour": 6, "minute": 33}
